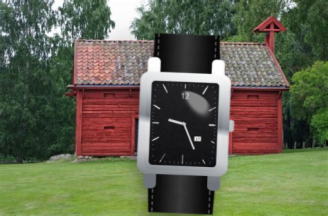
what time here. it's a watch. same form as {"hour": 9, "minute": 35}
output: {"hour": 9, "minute": 26}
